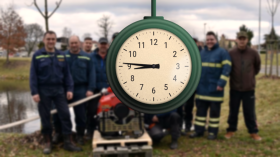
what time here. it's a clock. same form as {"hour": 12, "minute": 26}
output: {"hour": 8, "minute": 46}
